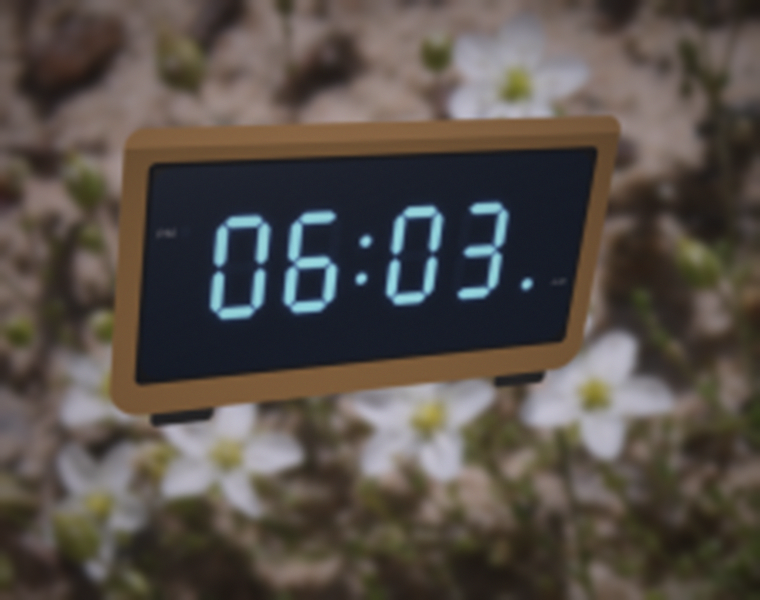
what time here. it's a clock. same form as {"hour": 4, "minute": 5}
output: {"hour": 6, "minute": 3}
